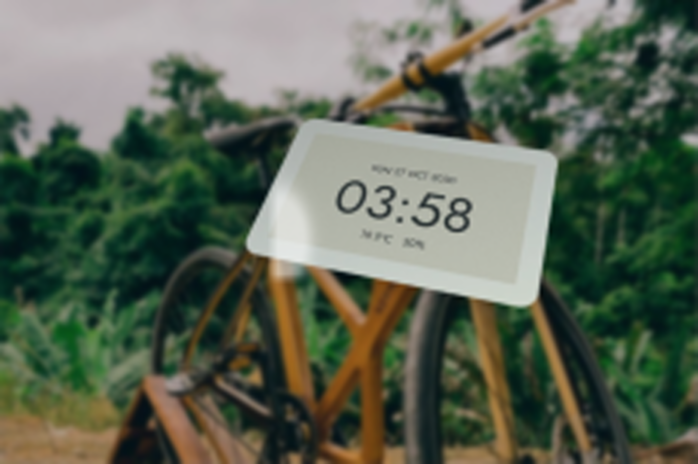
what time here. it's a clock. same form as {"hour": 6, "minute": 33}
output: {"hour": 3, "minute": 58}
